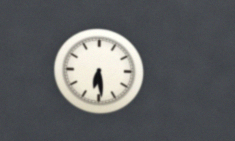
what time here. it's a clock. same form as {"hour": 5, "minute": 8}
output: {"hour": 6, "minute": 29}
